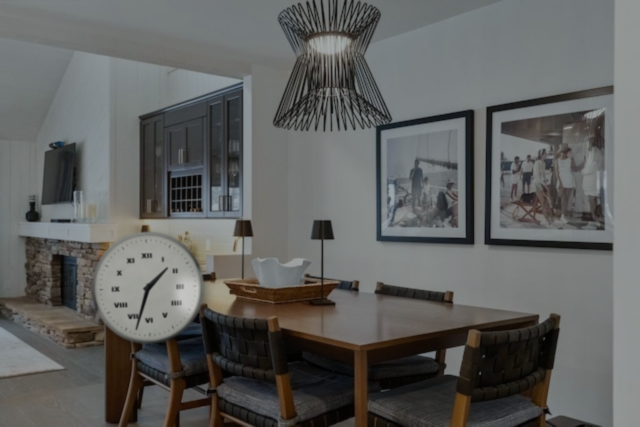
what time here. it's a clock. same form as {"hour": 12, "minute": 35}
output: {"hour": 1, "minute": 33}
